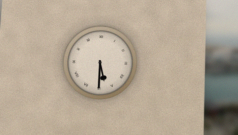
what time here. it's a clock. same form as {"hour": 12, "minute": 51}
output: {"hour": 5, "minute": 30}
